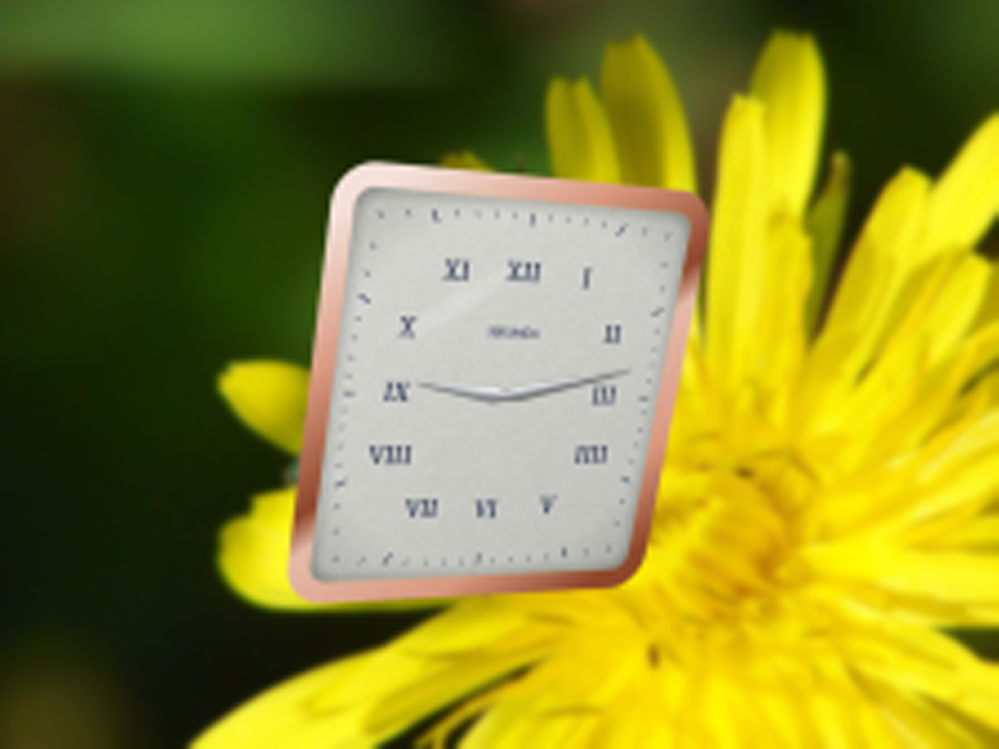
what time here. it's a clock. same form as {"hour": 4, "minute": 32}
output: {"hour": 9, "minute": 13}
